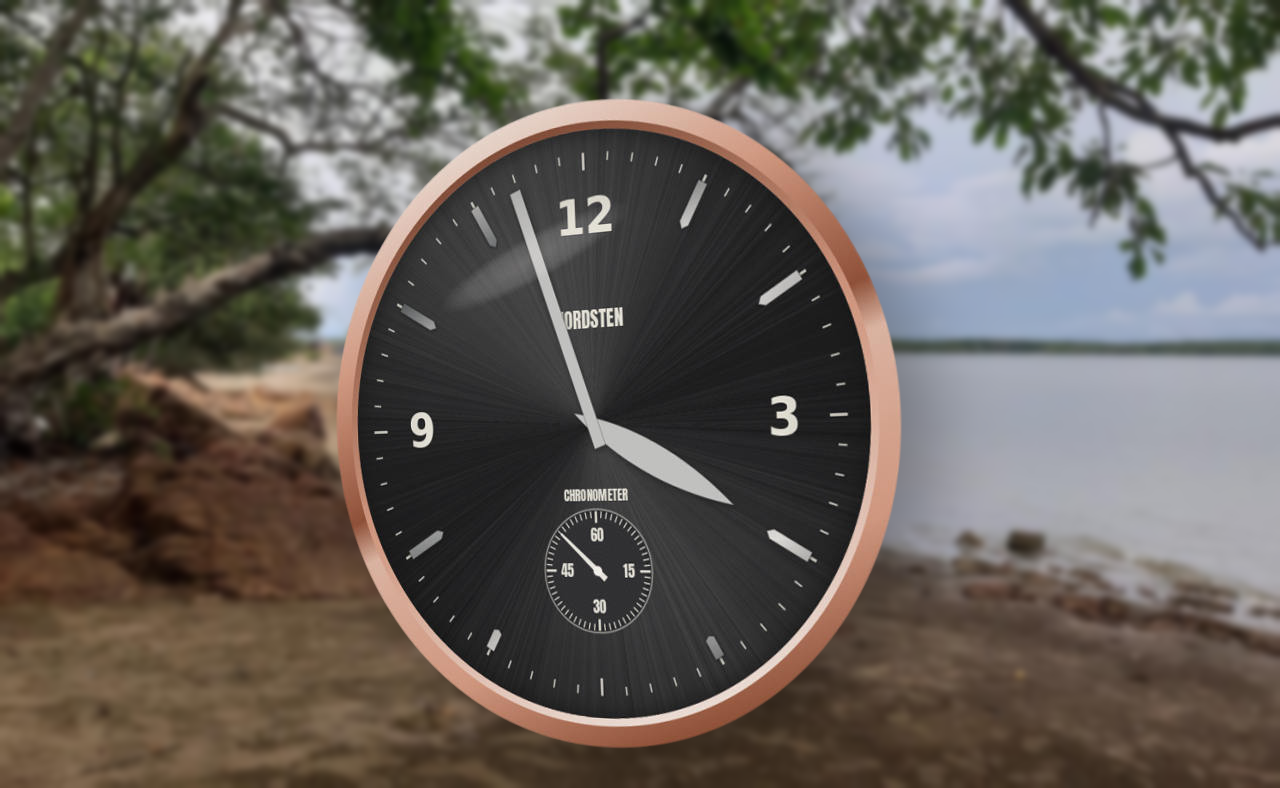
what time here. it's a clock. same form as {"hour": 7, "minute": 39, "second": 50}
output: {"hour": 3, "minute": 56, "second": 52}
